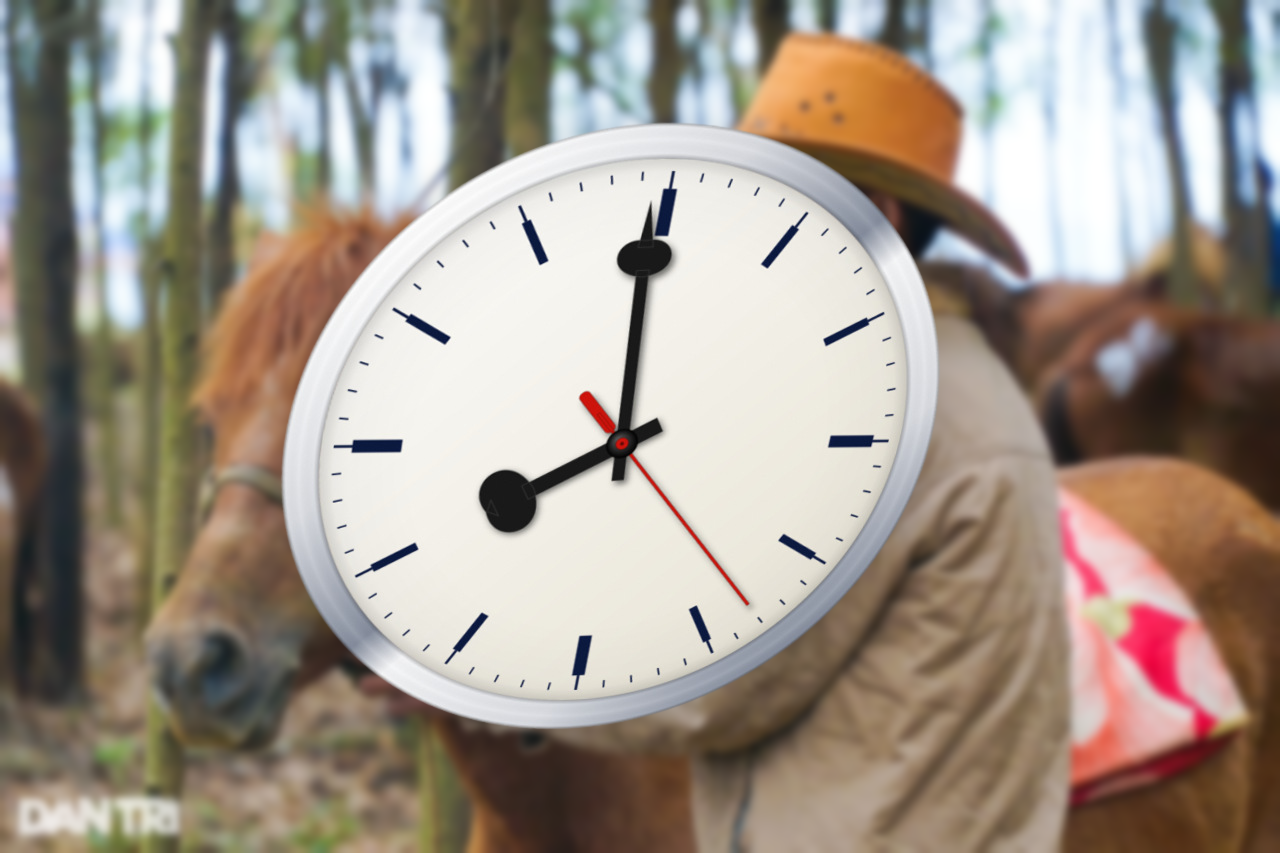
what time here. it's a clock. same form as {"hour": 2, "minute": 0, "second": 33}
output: {"hour": 7, "minute": 59, "second": 23}
